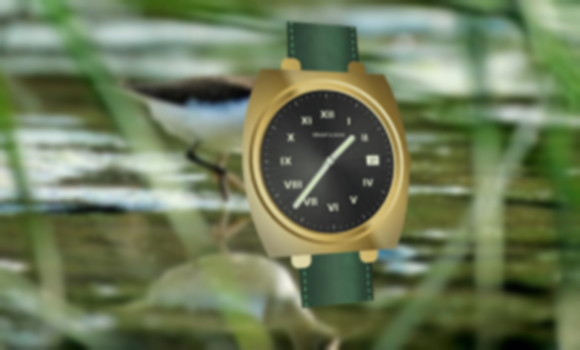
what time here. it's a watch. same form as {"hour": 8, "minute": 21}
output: {"hour": 1, "minute": 37}
